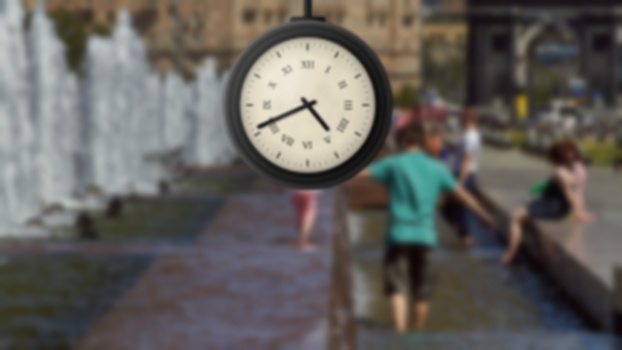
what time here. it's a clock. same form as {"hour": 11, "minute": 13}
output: {"hour": 4, "minute": 41}
